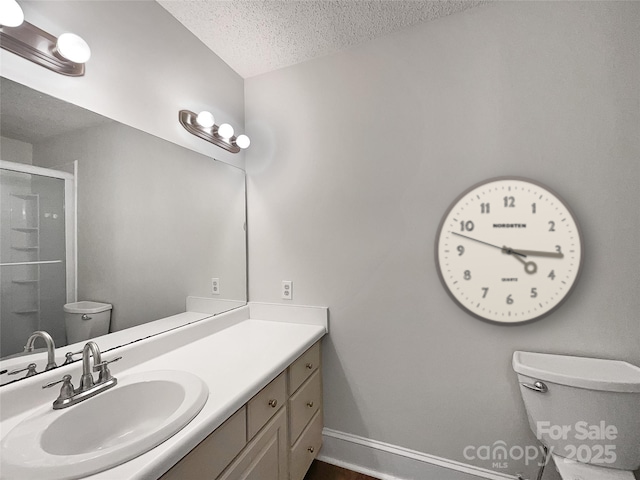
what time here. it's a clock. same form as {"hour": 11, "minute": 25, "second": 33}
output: {"hour": 4, "minute": 15, "second": 48}
